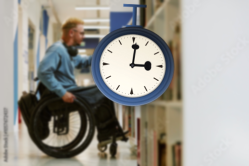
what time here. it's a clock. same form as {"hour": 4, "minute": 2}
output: {"hour": 3, "minute": 1}
